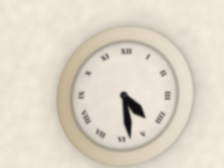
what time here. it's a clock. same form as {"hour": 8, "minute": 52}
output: {"hour": 4, "minute": 28}
